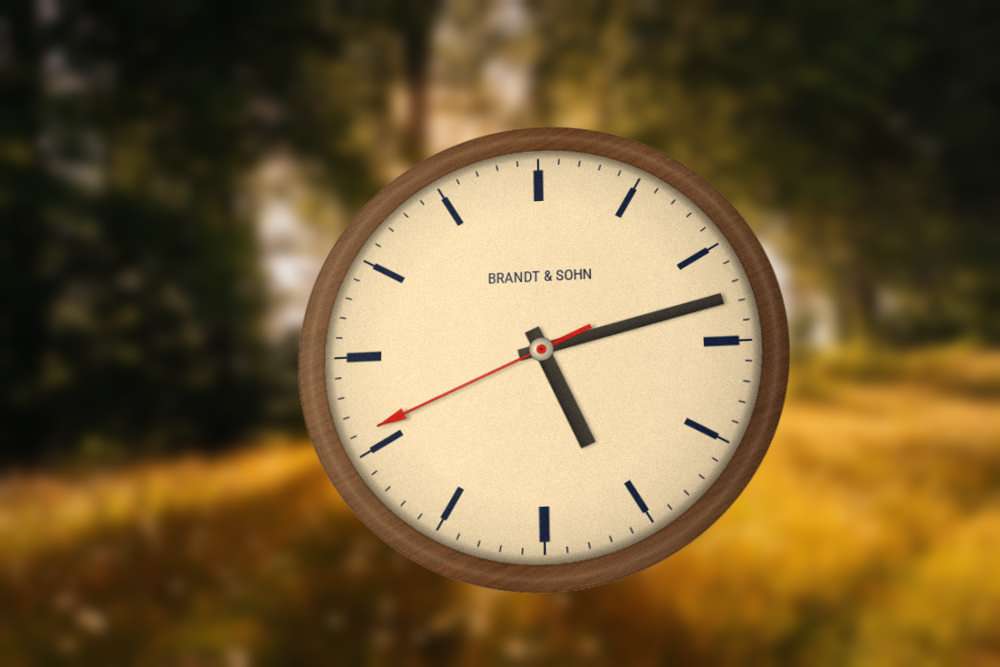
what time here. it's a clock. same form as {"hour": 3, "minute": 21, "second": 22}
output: {"hour": 5, "minute": 12, "second": 41}
